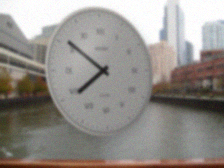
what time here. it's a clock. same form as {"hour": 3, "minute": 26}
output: {"hour": 7, "minute": 51}
